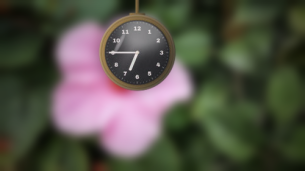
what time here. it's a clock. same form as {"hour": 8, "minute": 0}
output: {"hour": 6, "minute": 45}
